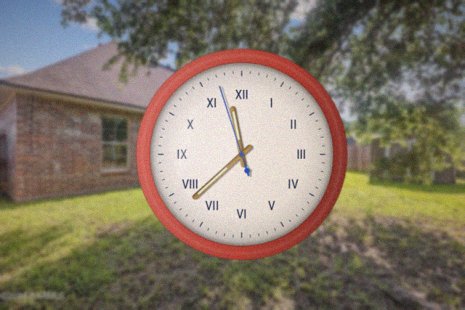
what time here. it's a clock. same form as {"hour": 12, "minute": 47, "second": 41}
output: {"hour": 11, "minute": 37, "second": 57}
